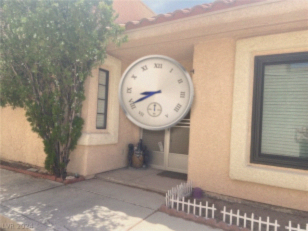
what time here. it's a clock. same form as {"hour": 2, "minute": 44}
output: {"hour": 8, "minute": 40}
